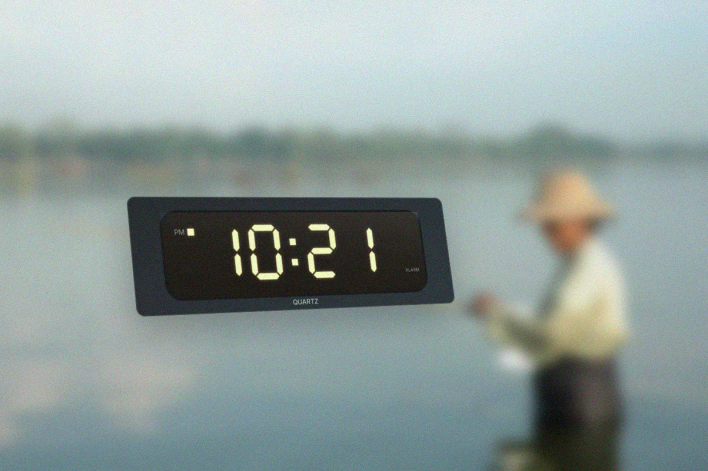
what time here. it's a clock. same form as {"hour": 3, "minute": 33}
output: {"hour": 10, "minute": 21}
